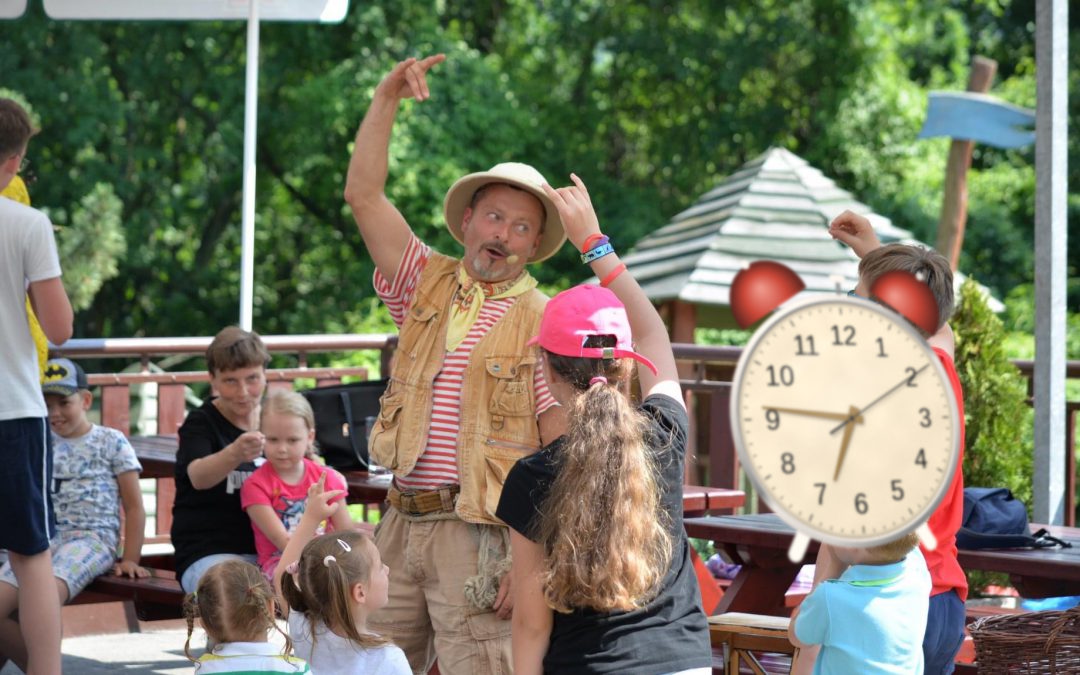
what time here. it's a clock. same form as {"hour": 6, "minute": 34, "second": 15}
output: {"hour": 6, "minute": 46, "second": 10}
